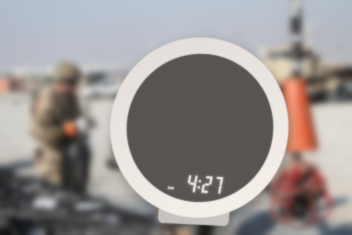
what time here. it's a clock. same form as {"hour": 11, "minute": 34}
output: {"hour": 4, "minute": 27}
